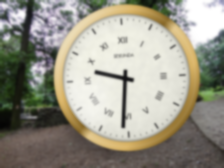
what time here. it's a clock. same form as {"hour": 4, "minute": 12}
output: {"hour": 9, "minute": 31}
